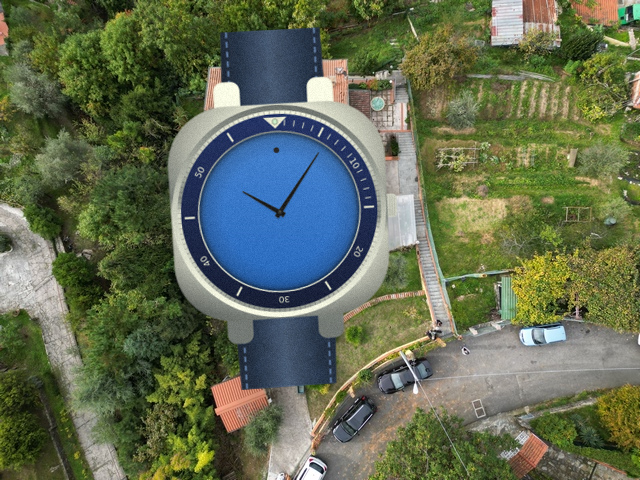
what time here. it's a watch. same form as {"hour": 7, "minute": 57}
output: {"hour": 10, "minute": 6}
